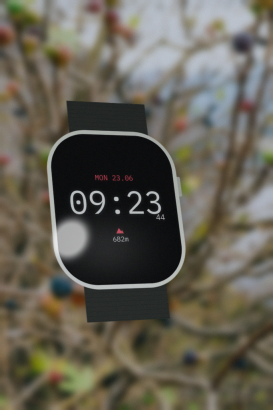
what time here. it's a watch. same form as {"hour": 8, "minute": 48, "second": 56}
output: {"hour": 9, "minute": 23, "second": 44}
